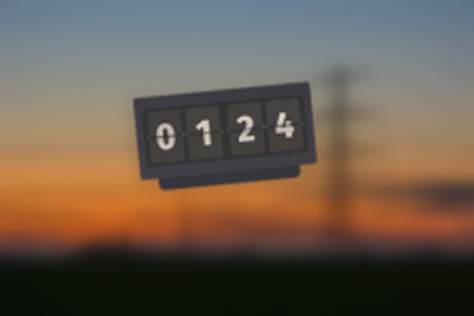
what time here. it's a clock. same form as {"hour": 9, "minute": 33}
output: {"hour": 1, "minute": 24}
